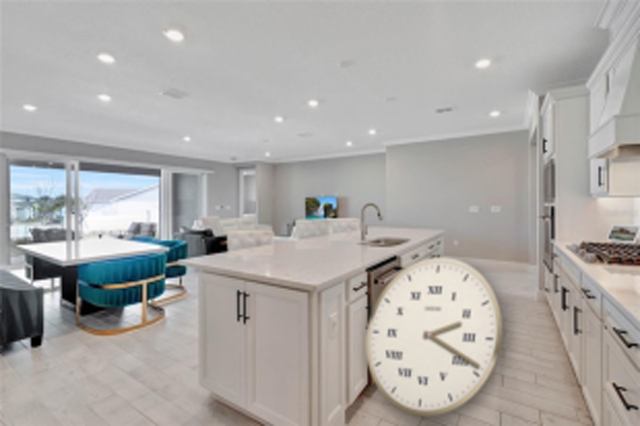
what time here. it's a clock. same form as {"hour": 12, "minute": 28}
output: {"hour": 2, "minute": 19}
